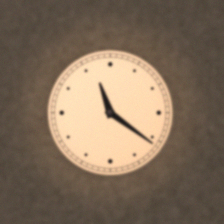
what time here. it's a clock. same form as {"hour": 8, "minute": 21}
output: {"hour": 11, "minute": 21}
